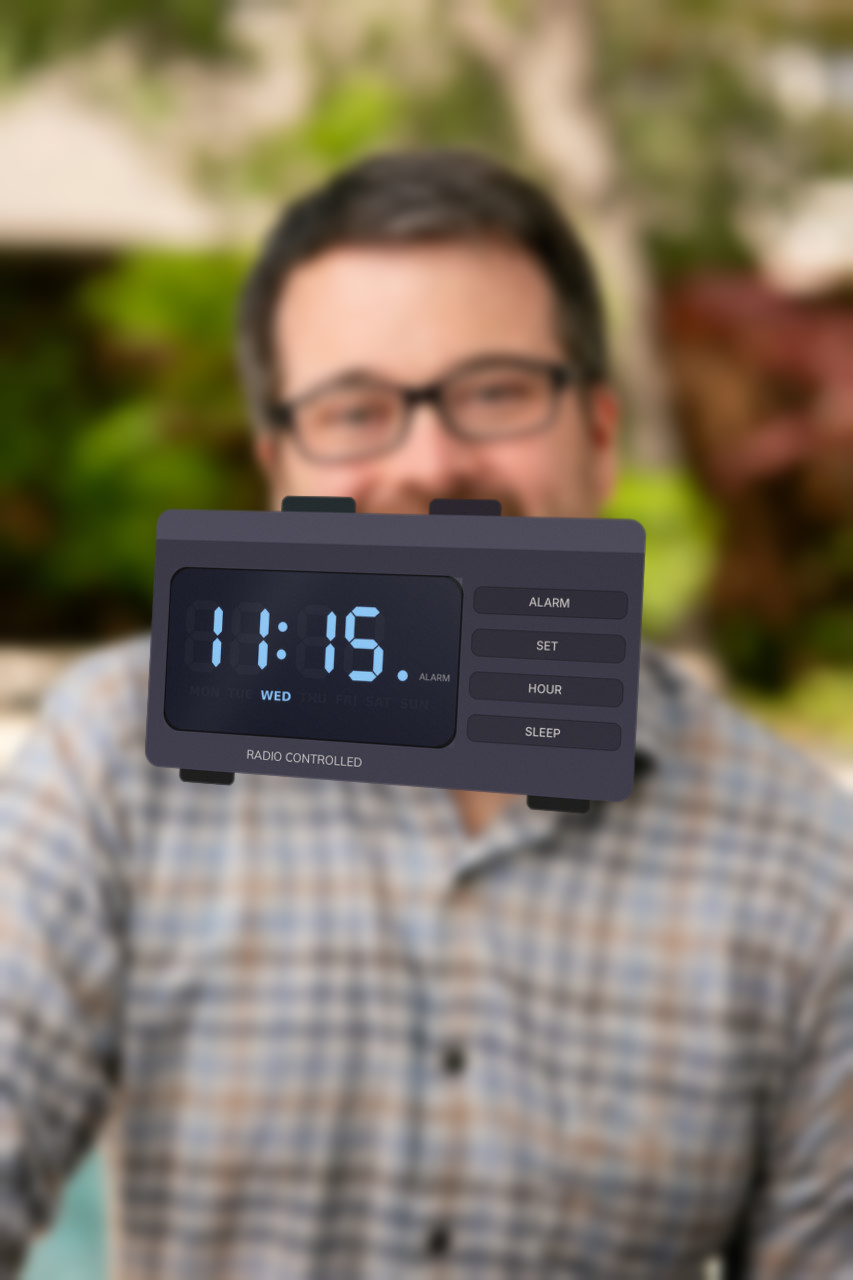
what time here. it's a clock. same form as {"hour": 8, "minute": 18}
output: {"hour": 11, "minute": 15}
